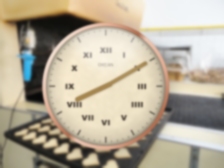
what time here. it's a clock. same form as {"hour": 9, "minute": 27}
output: {"hour": 8, "minute": 10}
